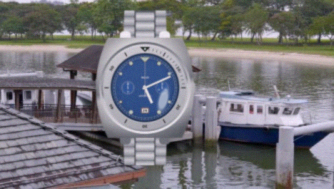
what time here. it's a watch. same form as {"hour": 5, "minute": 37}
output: {"hour": 5, "minute": 11}
